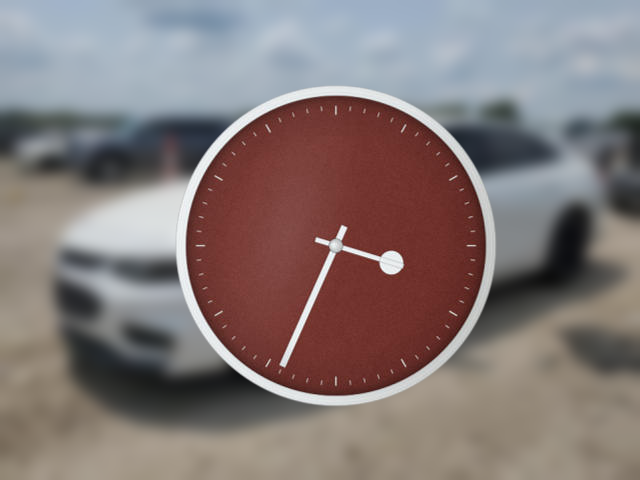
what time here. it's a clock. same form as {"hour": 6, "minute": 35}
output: {"hour": 3, "minute": 34}
